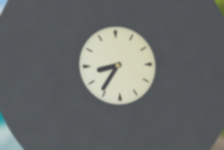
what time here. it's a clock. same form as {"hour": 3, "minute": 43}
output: {"hour": 8, "minute": 36}
